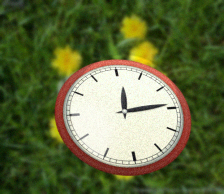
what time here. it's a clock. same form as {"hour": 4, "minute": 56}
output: {"hour": 12, "minute": 14}
